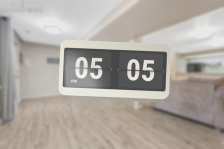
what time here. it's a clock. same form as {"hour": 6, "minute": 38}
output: {"hour": 5, "minute": 5}
